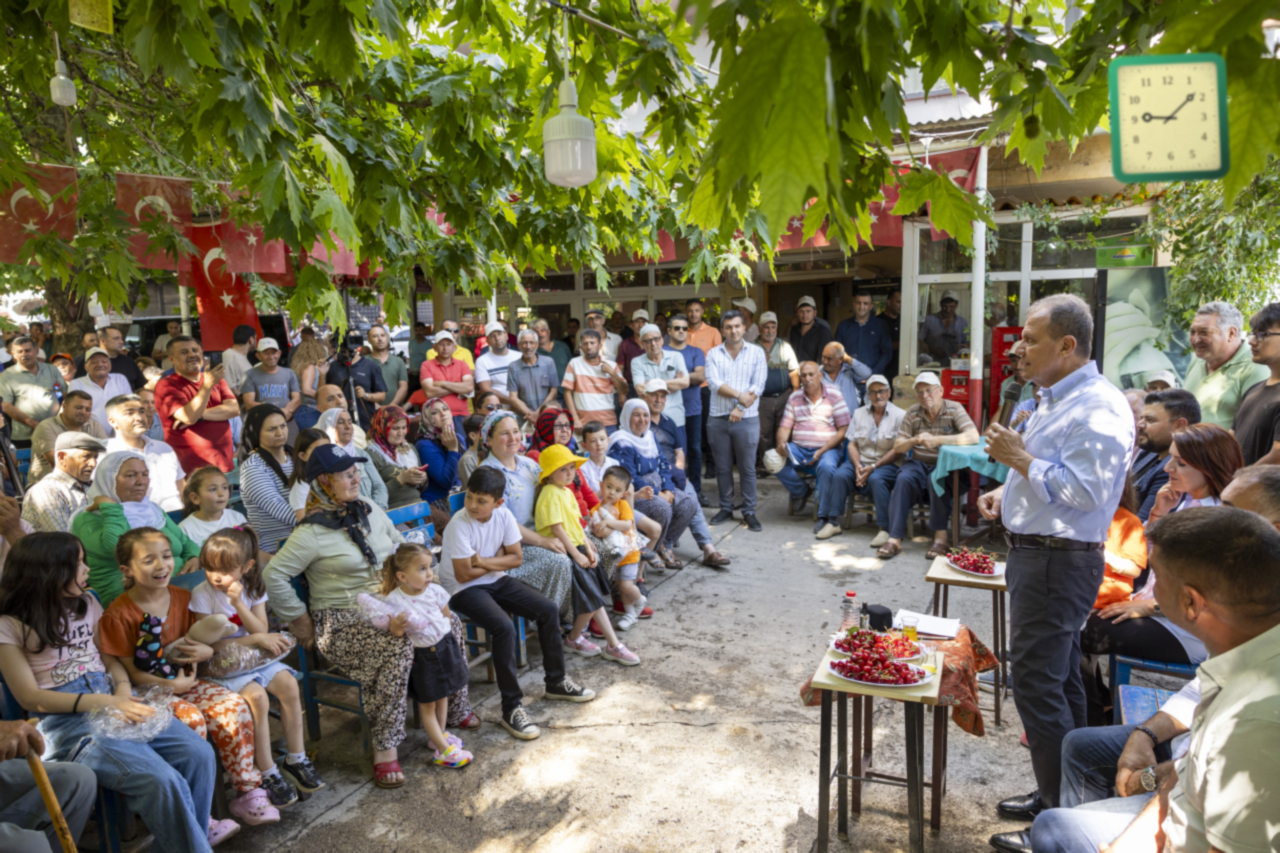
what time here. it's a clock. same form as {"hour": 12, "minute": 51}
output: {"hour": 9, "minute": 8}
